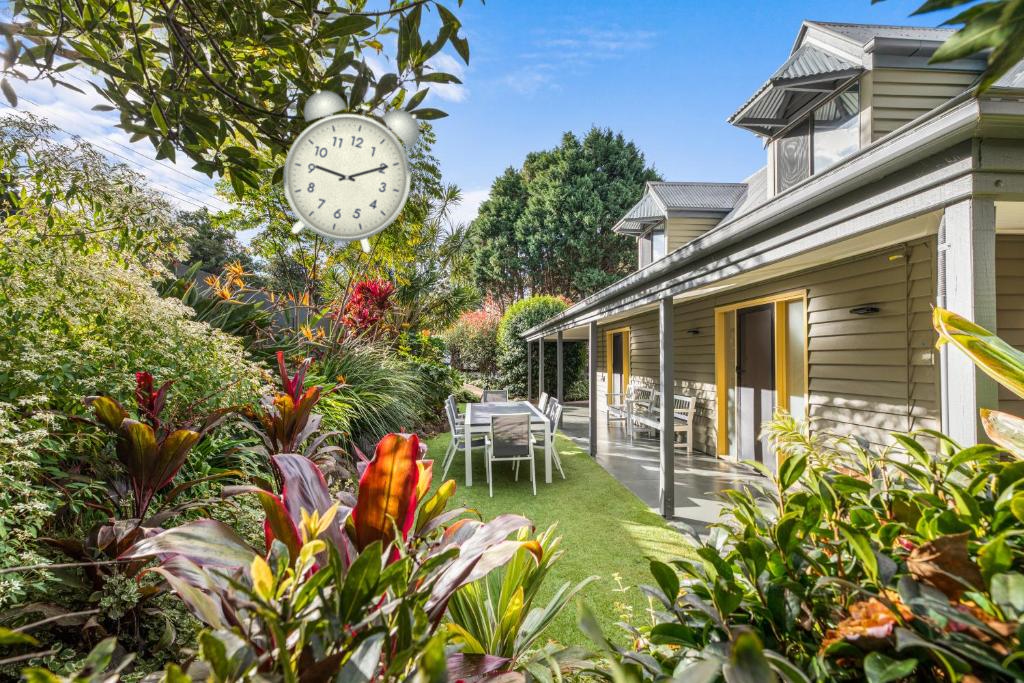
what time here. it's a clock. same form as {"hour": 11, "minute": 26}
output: {"hour": 9, "minute": 10}
